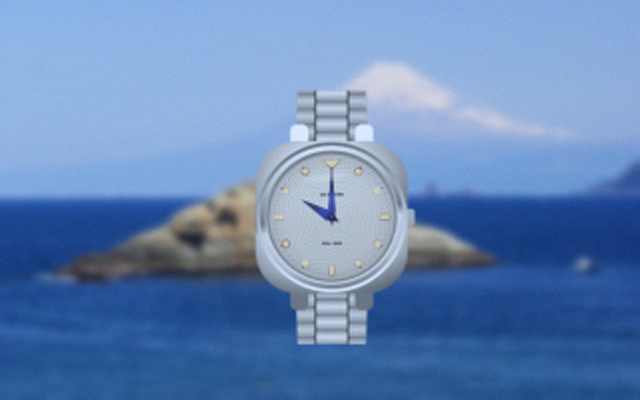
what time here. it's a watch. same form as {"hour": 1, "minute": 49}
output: {"hour": 10, "minute": 0}
